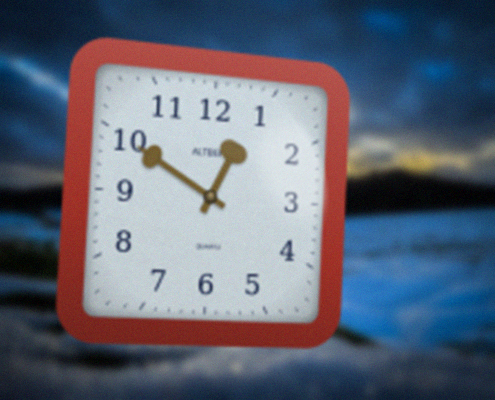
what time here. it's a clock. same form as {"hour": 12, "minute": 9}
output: {"hour": 12, "minute": 50}
